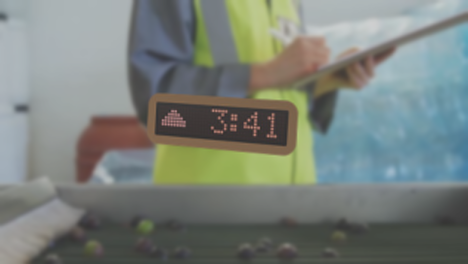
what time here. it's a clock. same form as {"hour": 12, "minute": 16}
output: {"hour": 3, "minute": 41}
